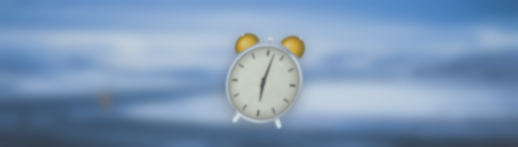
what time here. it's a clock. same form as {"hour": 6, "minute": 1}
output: {"hour": 6, "minute": 2}
